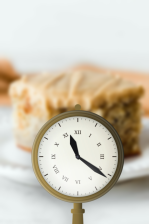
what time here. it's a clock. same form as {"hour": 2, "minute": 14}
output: {"hour": 11, "minute": 21}
